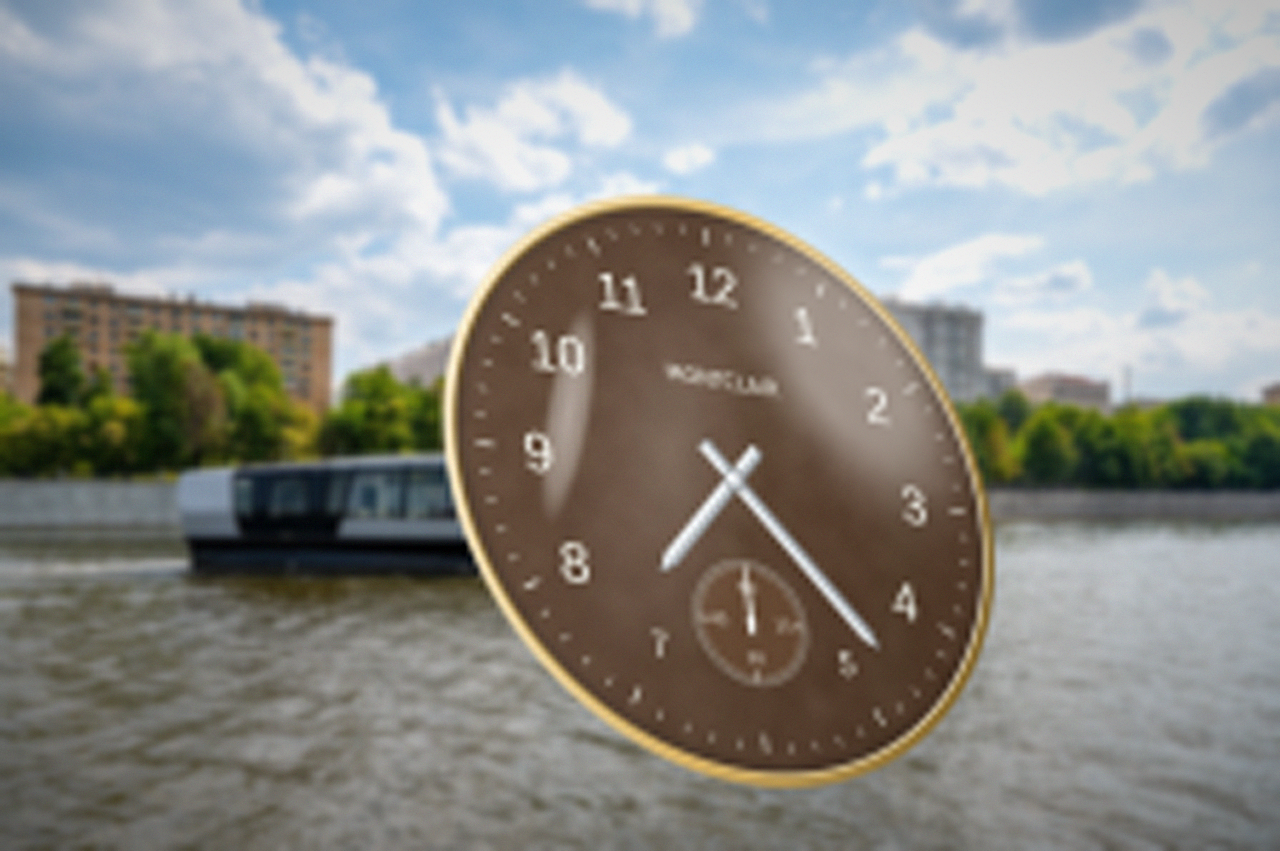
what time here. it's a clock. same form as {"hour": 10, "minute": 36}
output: {"hour": 7, "minute": 23}
